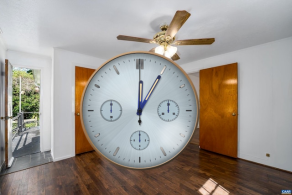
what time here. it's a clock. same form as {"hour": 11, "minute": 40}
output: {"hour": 12, "minute": 5}
